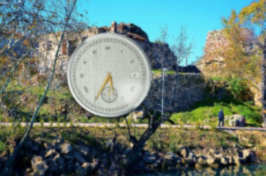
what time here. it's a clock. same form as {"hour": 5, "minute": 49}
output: {"hour": 5, "minute": 35}
